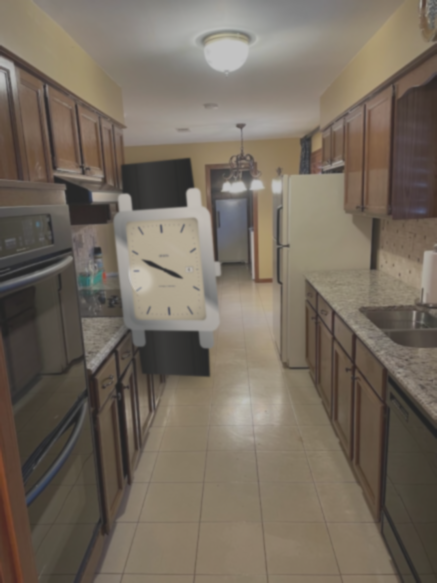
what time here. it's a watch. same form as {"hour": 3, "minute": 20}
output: {"hour": 3, "minute": 49}
